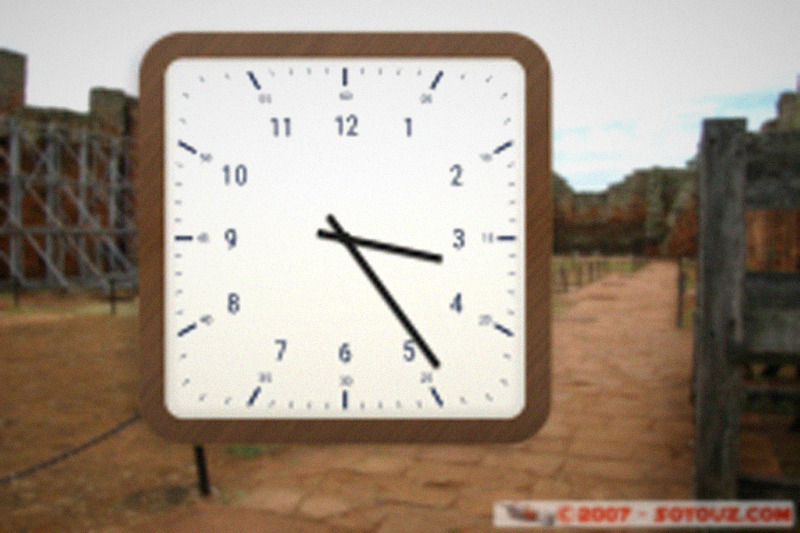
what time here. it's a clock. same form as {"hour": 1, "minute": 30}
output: {"hour": 3, "minute": 24}
